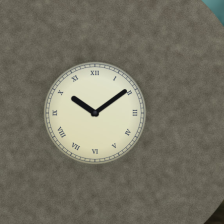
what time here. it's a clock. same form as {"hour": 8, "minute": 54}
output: {"hour": 10, "minute": 9}
